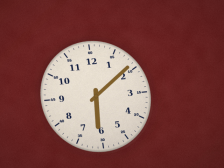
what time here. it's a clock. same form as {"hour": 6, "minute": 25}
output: {"hour": 6, "minute": 9}
